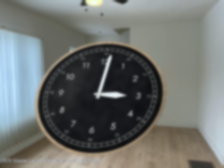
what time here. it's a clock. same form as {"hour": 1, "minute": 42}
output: {"hour": 3, "minute": 1}
